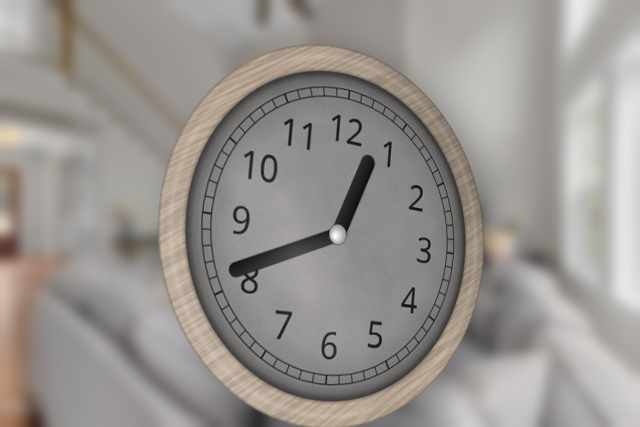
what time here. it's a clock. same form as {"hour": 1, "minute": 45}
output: {"hour": 12, "minute": 41}
